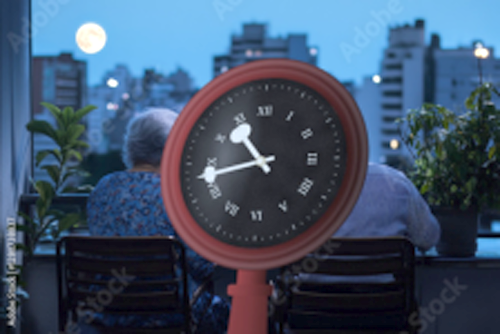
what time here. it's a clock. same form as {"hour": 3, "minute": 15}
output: {"hour": 10, "minute": 43}
